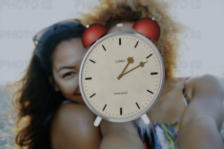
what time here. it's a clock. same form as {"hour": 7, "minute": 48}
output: {"hour": 1, "minute": 11}
